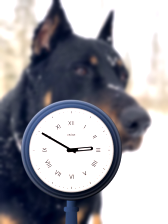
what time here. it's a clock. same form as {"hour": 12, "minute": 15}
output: {"hour": 2, "minute": 50}
